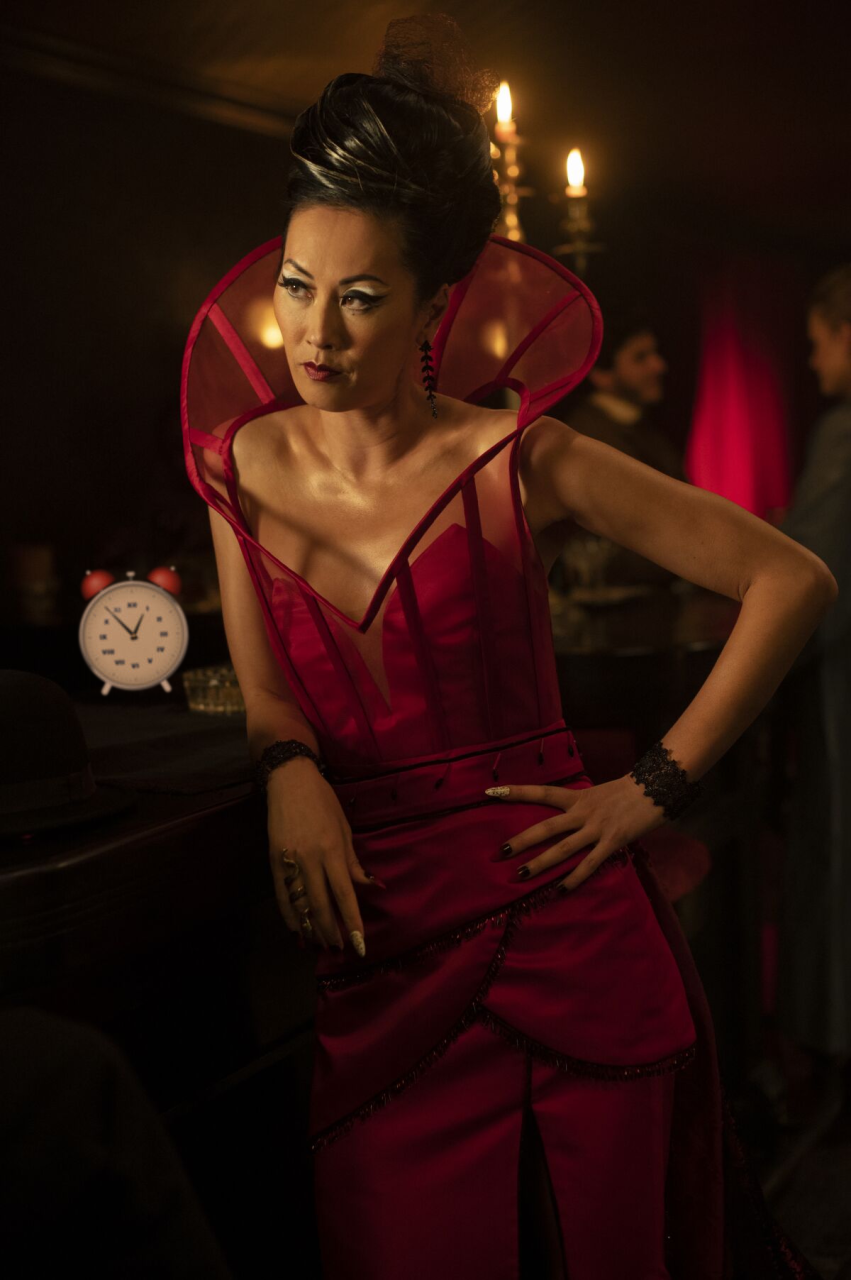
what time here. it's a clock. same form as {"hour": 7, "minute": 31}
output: {"hour": 12, "minute": 53}
